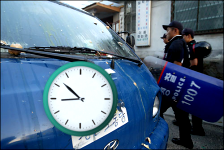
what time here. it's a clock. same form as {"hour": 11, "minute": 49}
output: {"hour": 8, "minute": 52}
